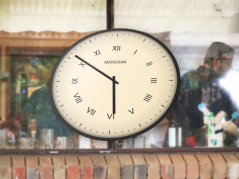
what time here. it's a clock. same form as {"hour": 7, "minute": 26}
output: {"hour": 5, "minute": 51}
